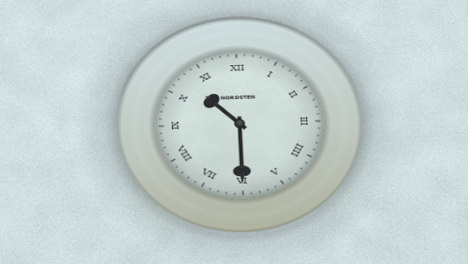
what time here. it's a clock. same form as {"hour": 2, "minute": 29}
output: {"hour": 10, "minute": 30}
